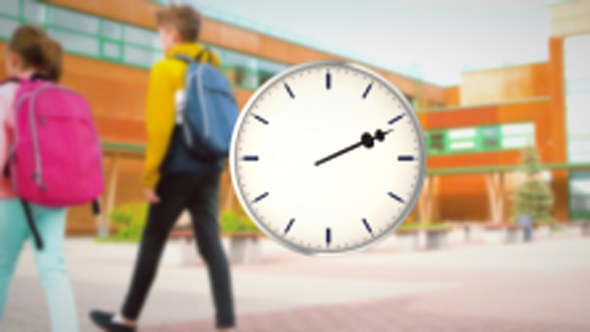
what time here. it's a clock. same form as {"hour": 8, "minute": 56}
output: {"hour": 2, "minute": 11}
